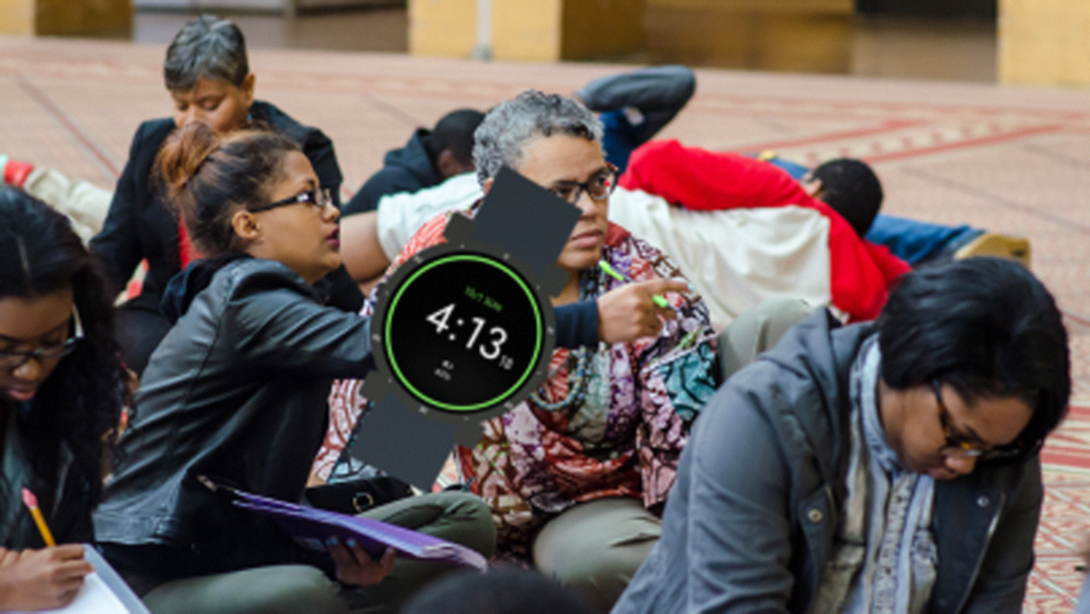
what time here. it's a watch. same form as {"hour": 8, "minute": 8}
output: {"hour": 4, "minute": 13}
